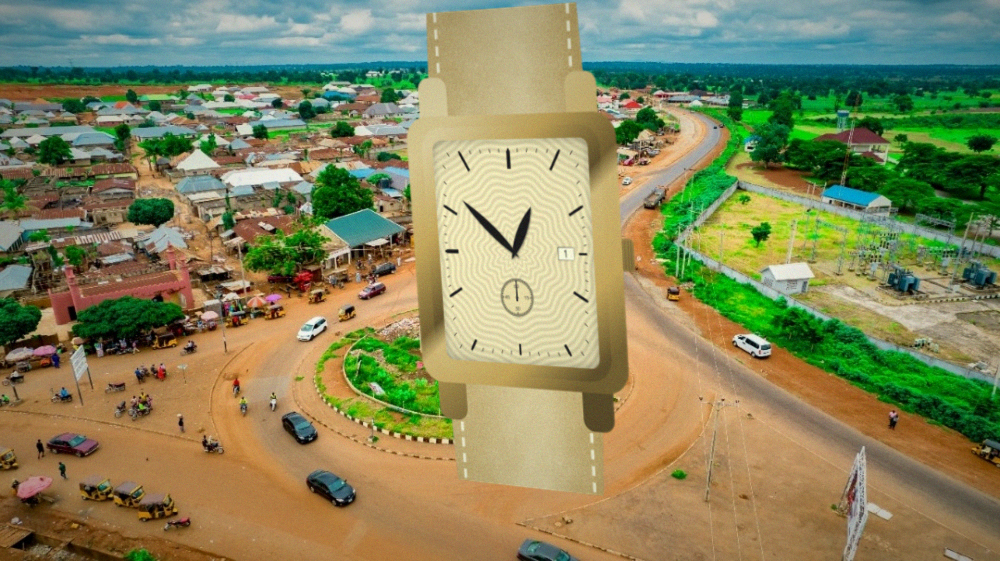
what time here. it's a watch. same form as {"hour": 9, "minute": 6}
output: {"hour": 12, "minute": 52}
